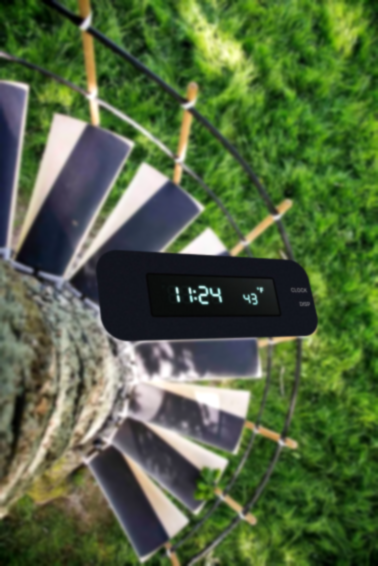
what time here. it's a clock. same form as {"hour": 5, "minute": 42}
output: {"hour": 11, "minute": 24}
